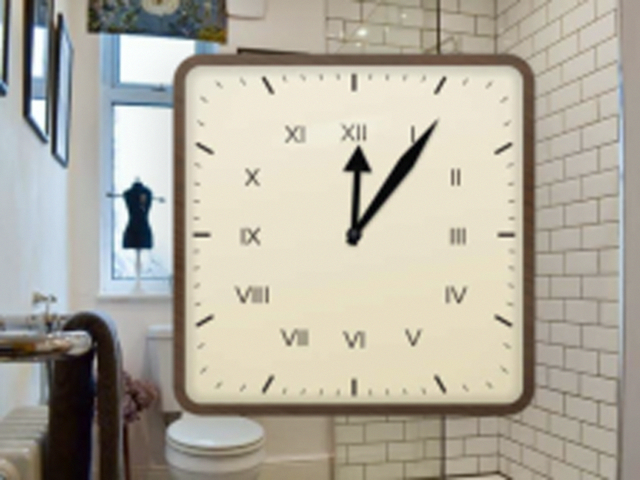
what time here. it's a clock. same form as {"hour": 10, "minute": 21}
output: {"hour": 12, "minute": 6}
